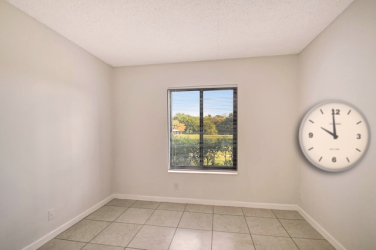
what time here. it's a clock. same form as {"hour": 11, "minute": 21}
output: {"hour": 9, "minute": 59}
